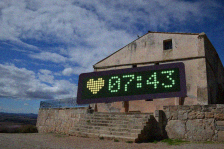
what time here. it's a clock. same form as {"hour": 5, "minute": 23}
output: {"hour": 7, "minute": 43}
